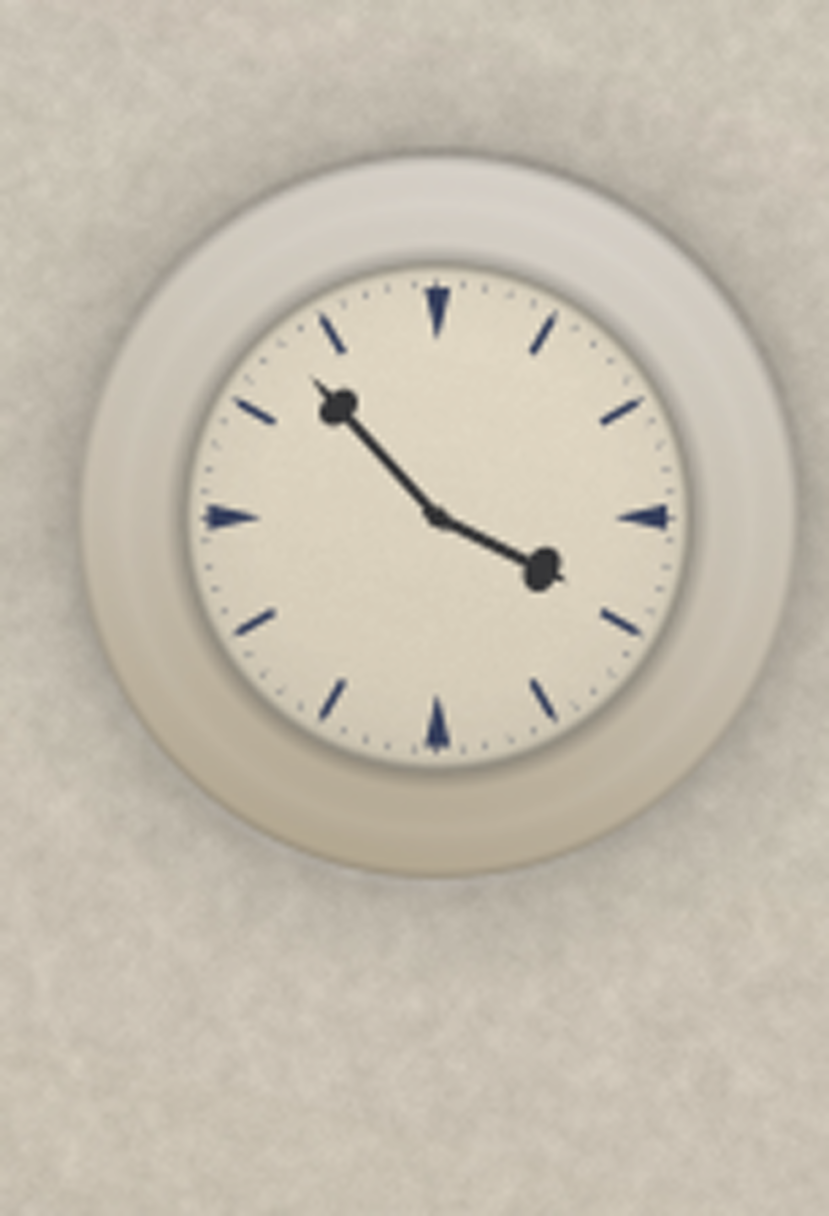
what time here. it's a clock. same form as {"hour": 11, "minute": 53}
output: {"hour": 3, "minute": 53}
